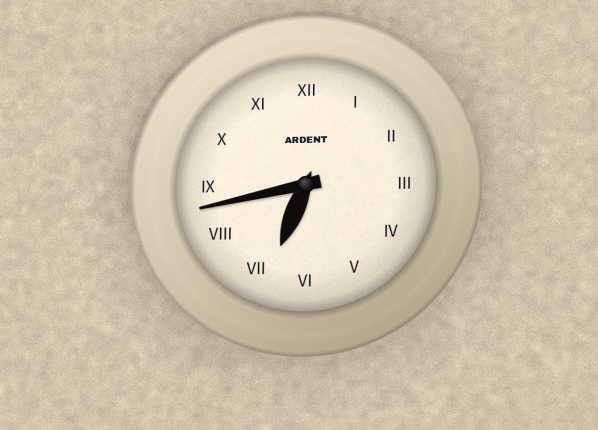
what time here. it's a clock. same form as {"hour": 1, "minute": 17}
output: {"hour": 6, "minute": 43}
